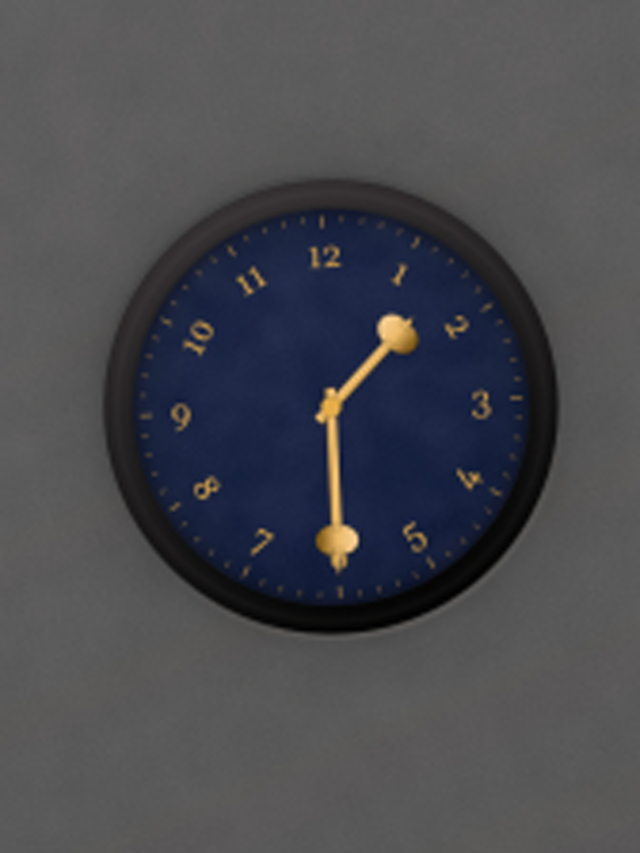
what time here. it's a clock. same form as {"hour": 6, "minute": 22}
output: {"hour": 1, "minute": 30}
